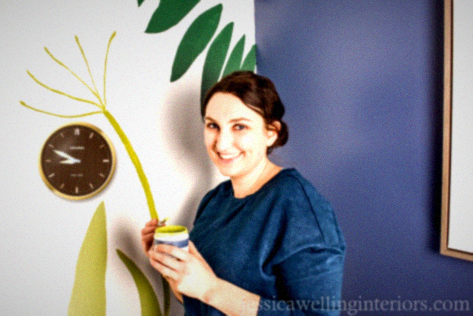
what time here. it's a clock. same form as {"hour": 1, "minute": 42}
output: {"hour": 8, "minute": 49}
